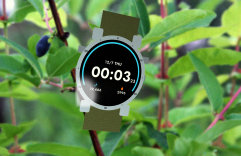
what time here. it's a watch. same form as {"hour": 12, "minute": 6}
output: {"hour": 0, "minute": 3}
